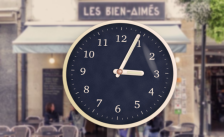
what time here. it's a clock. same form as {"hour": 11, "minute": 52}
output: {"hour": 3, "minute": 4}
